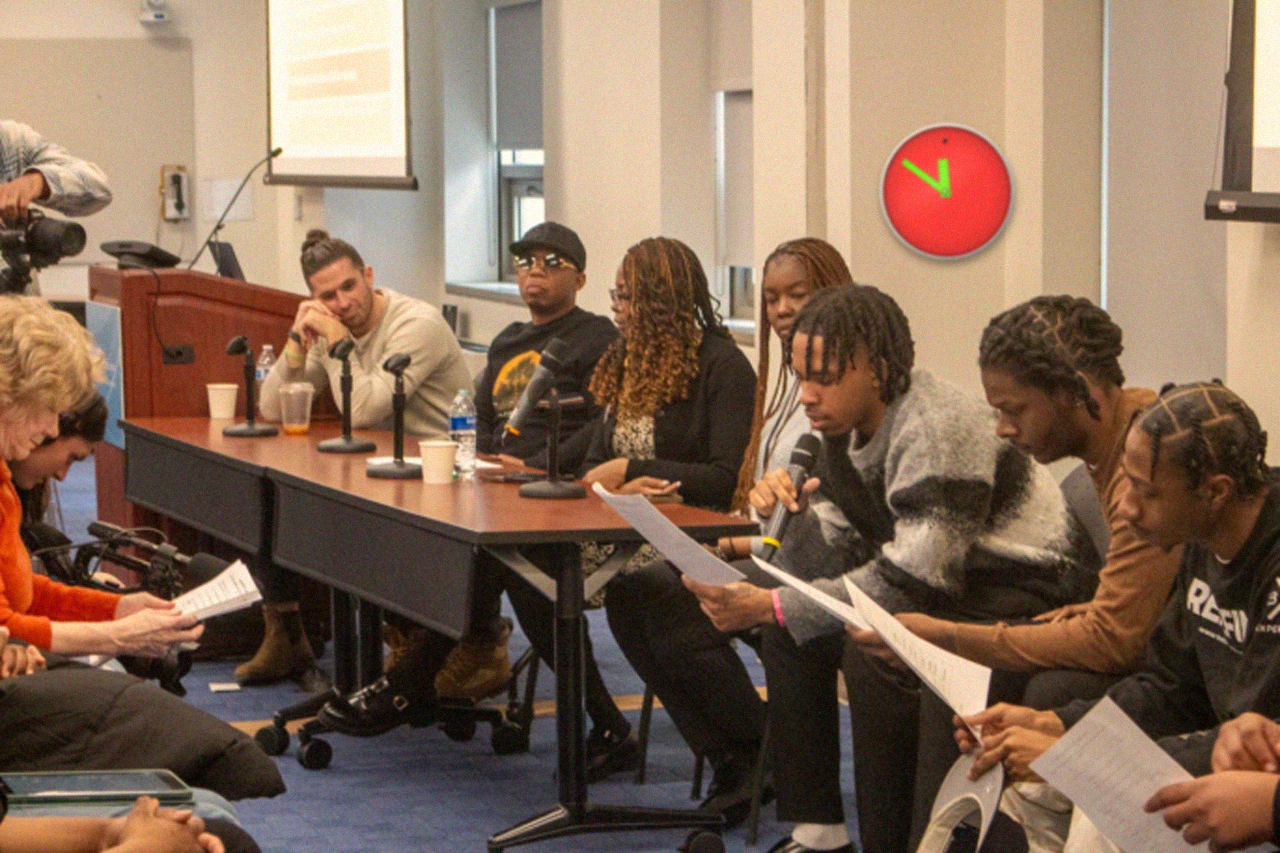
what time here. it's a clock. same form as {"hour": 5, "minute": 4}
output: {"hour": 11, "minute": 51}
